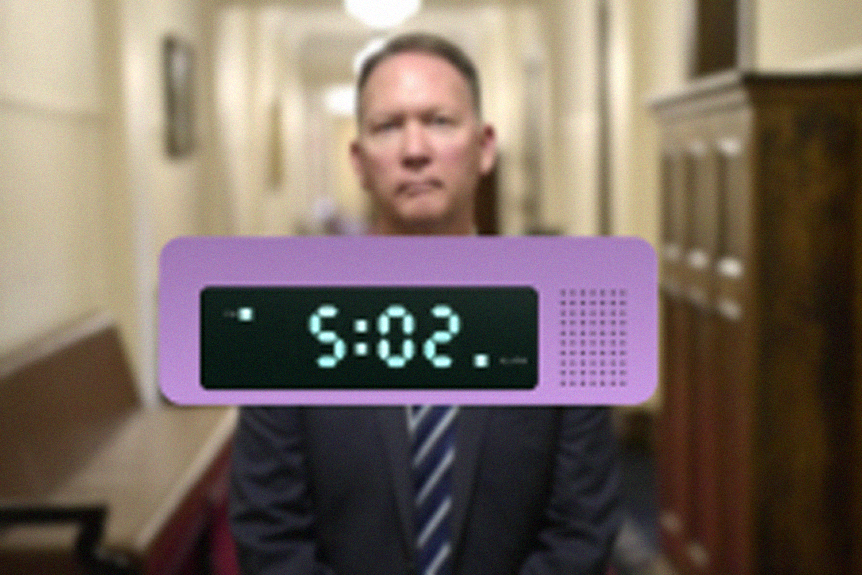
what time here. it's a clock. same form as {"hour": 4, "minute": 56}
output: {"hour": 5, "minute": 2}
